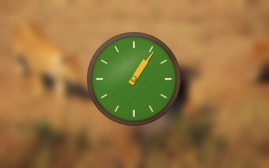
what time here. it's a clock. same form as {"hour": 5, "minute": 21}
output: {"hour": 1, "minute": 6}
